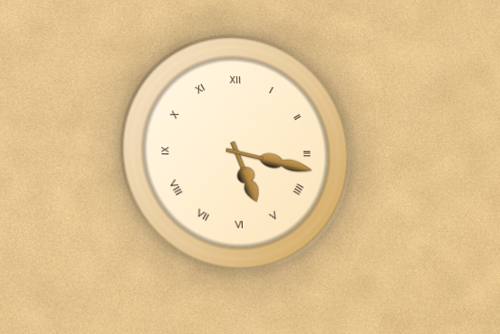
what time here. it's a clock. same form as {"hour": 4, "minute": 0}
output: {"hour": 5, "minute": 17}
